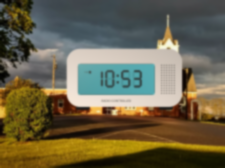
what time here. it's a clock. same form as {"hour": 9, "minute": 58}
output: {"hour": 10, "minute": 53}
